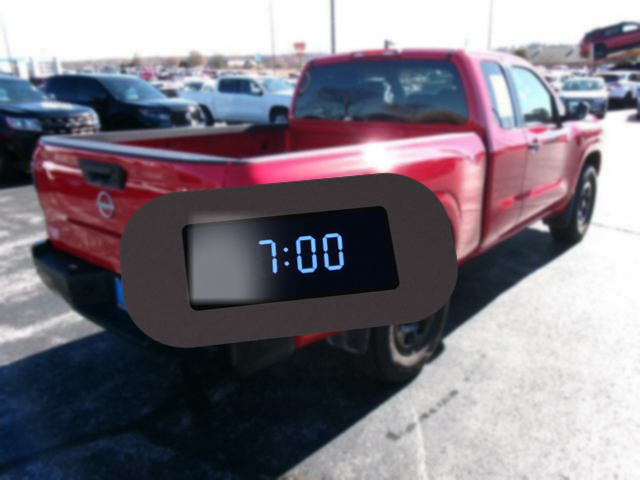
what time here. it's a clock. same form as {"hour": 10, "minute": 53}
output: {"hour": 7, "minute": 0}
